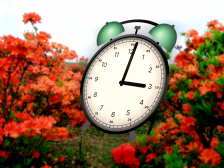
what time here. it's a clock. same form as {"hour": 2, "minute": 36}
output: {"hour": 3, "minute": 1}
